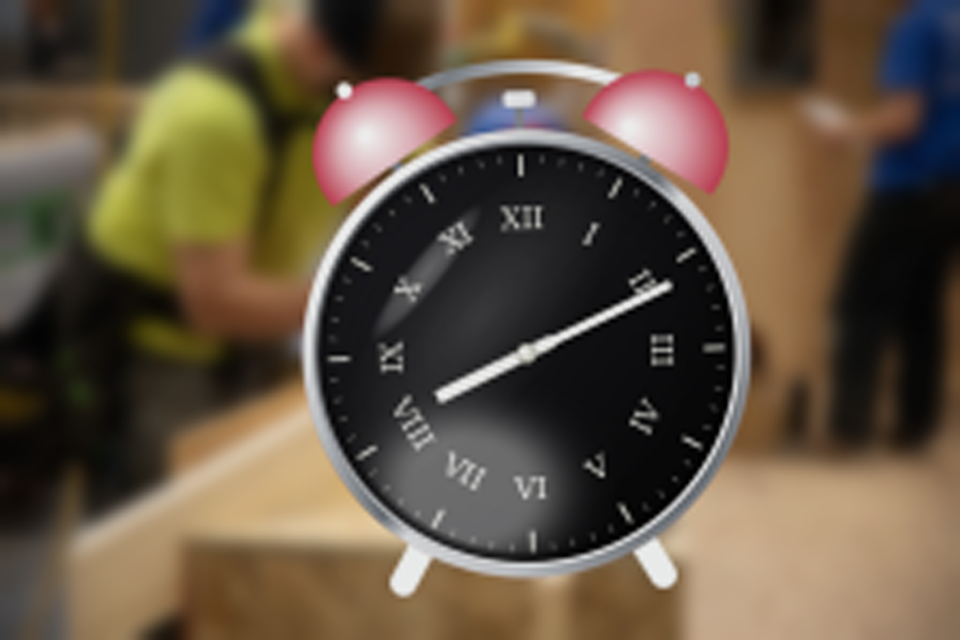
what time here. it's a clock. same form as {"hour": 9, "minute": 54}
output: {"hour": 8, "minute": 11}
